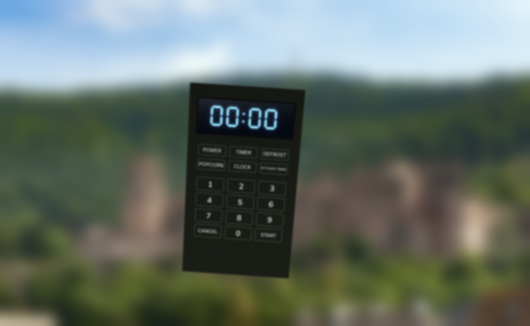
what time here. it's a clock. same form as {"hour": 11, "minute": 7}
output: {"hour": 0, "minute": 0}
